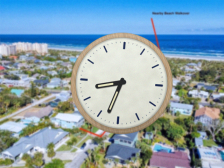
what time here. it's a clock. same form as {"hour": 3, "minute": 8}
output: {"hour": 8, "minute": 33}
